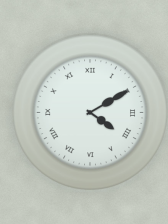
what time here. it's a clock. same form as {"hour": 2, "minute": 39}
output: {"hour": 4, "minute": 10}
